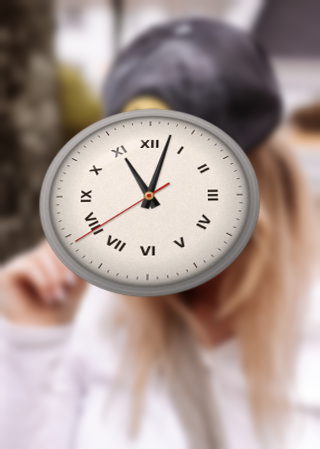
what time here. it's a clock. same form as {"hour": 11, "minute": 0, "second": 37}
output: {"hour": 11, "minute": 2, "second": 39}
